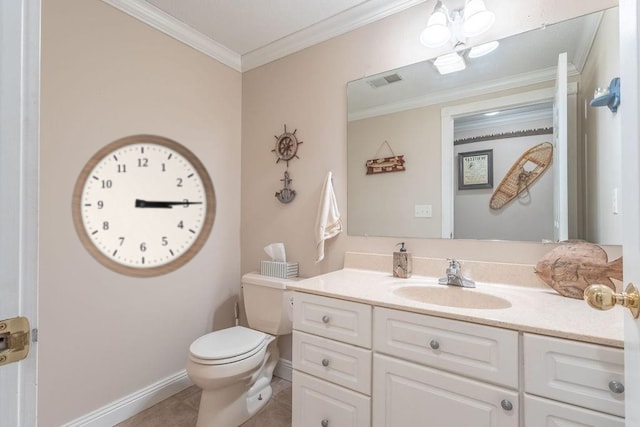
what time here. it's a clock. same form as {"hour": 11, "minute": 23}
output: {"hour": 3, "minute": 15}
